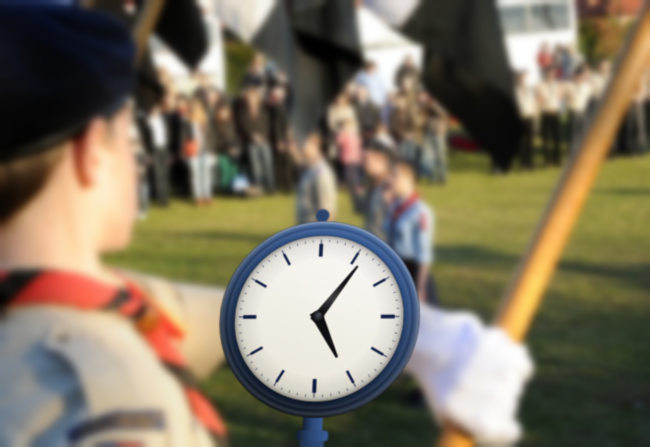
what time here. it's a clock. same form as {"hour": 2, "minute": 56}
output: {"hour": 5, "minute": 6}
